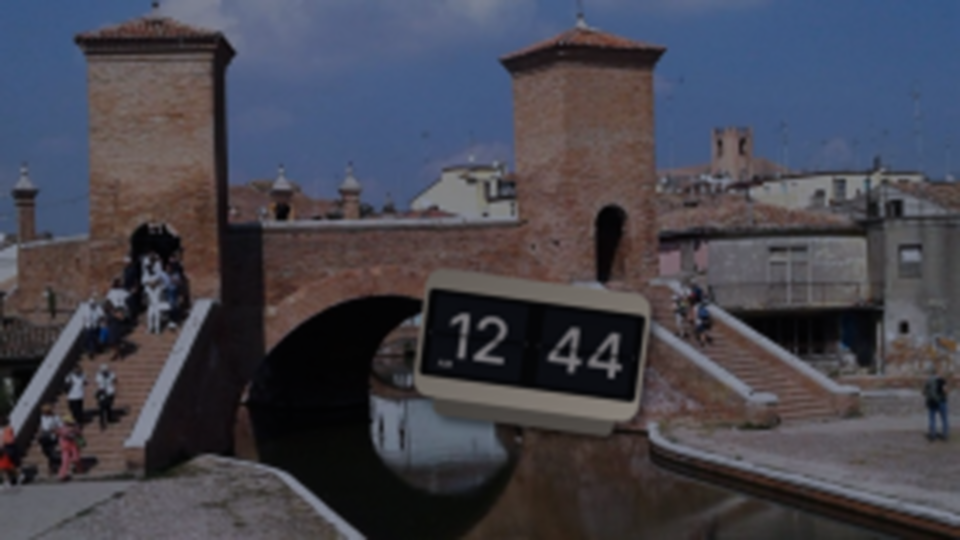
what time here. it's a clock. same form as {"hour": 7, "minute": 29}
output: {"hour": 12, "minute": 44}
